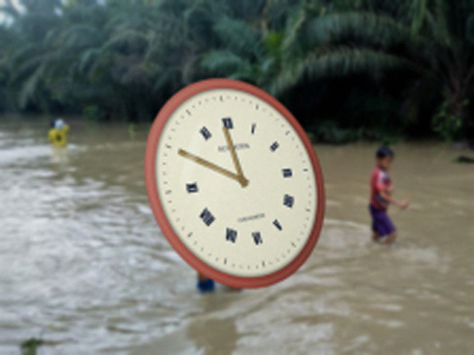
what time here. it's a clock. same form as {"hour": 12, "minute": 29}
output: {"hour": 11, "minute": 50}
